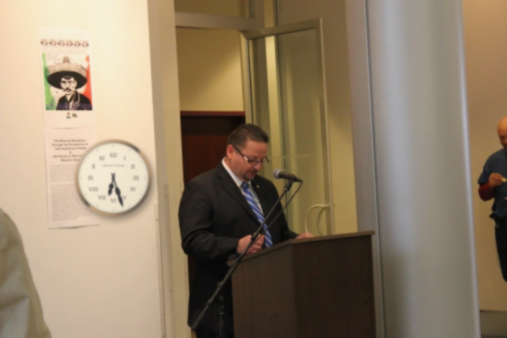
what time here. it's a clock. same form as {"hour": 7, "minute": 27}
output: {"hour": 6, "minute": 27}
